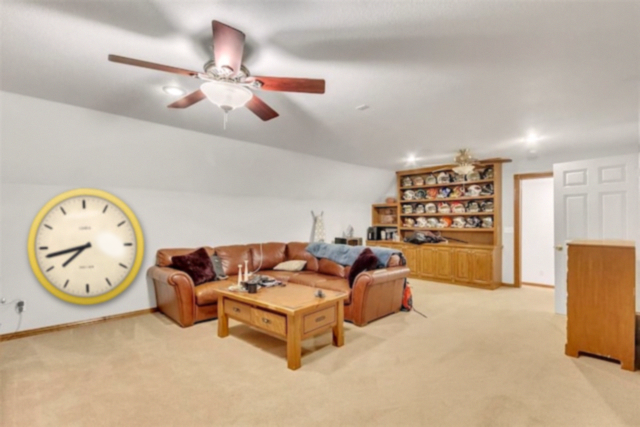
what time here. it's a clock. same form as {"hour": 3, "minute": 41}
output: {"hour": 7, "minute": 43}
